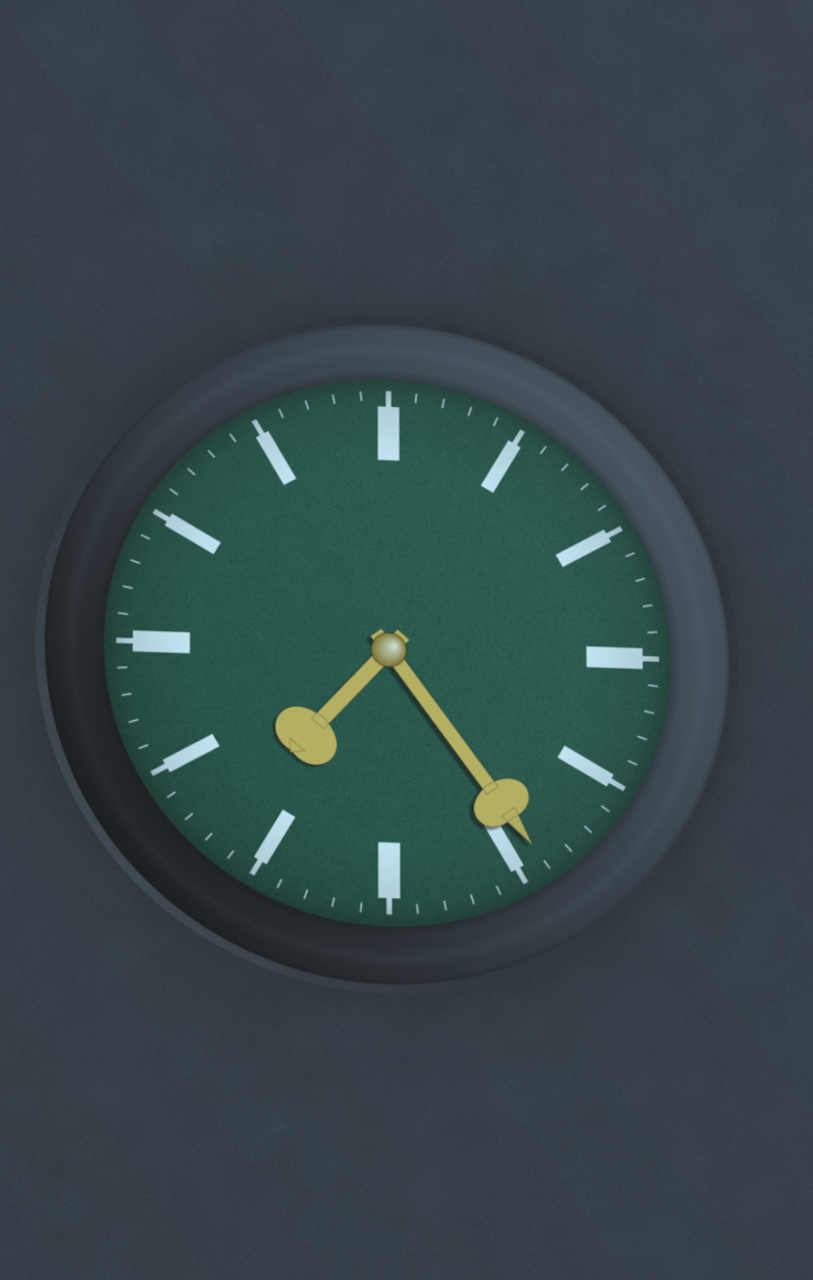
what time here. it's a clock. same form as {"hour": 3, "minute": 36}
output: {"hour": 7, "minute": 24}
